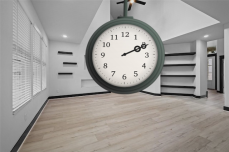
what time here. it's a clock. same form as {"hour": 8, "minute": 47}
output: {"hour": 2, "minute": 11}
